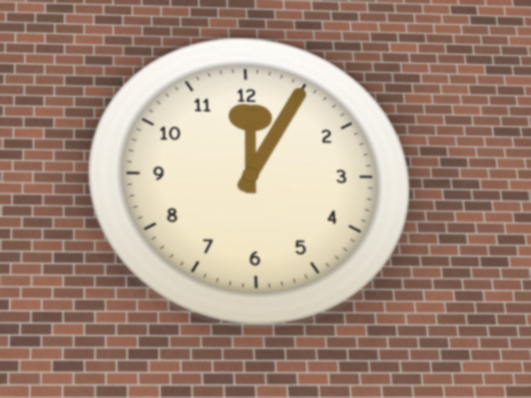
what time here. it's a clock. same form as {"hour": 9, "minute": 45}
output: {"hour": 12, "minute": 5}
